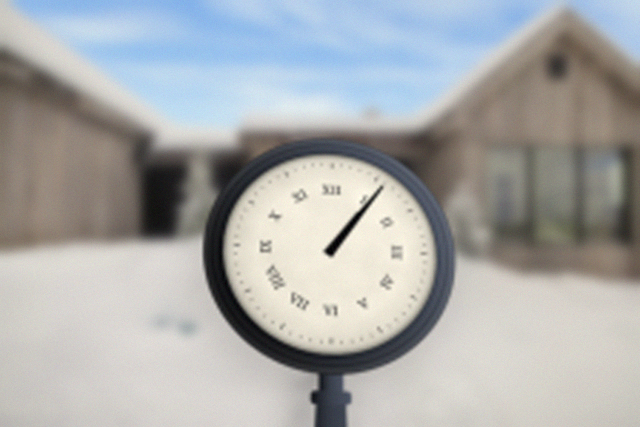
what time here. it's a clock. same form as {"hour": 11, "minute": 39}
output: {"hour": 1, "minute": 6}
